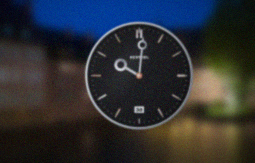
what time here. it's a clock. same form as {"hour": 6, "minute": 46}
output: {"hour": 10, "minute": 1}
